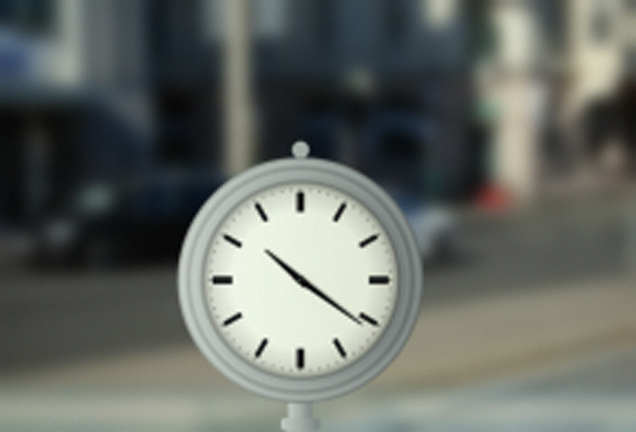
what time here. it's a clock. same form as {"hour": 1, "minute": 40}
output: {"hour": 10, "minute": 21}
